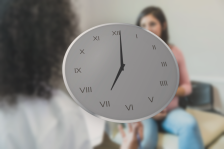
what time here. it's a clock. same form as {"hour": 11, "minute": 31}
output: {"hour": 7, "minute": 1}
